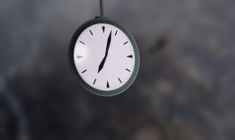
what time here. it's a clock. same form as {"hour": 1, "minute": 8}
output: {"hour": 7, "minute": 3}
